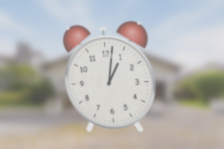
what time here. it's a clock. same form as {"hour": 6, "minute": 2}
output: {"hour": 1, "minute": 2}
